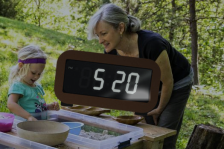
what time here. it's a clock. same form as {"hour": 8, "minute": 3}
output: {"hour": 5, "minute": 20}
